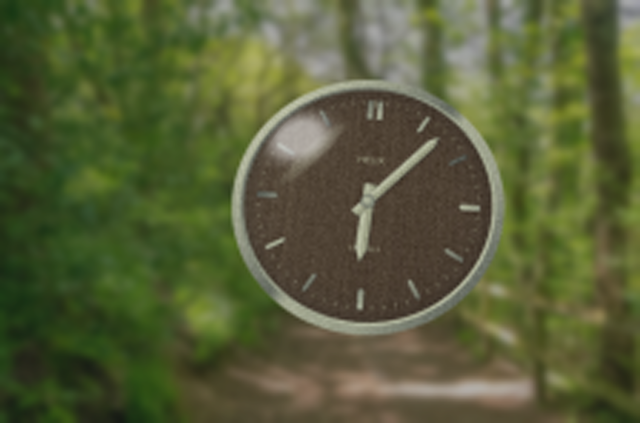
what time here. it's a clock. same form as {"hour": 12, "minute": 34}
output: {"hour": 6, "minute": 7}
